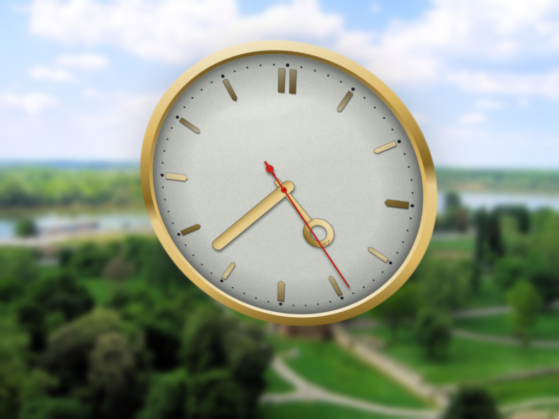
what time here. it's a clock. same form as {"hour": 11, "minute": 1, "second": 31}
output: {"hour": 4, "minute": 37, "second": 24}
